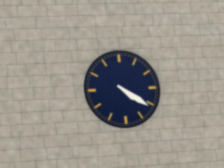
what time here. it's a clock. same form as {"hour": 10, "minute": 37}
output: {"hour": 4, "minute": 21}
